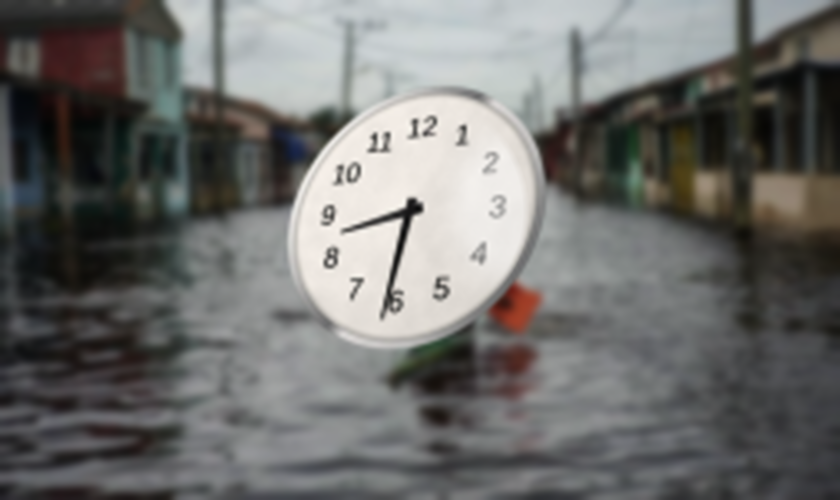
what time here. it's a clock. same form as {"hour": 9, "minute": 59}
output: {"hour": 8, "minute": 31}
